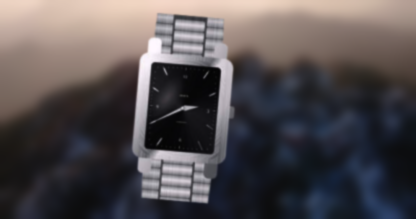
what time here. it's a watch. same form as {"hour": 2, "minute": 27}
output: {"hour": 2, "minute": 40}
